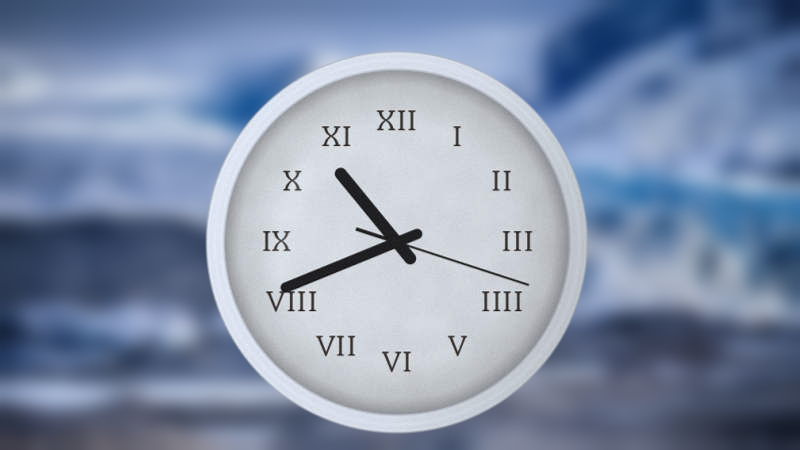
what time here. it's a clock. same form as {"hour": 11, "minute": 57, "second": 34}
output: {"hour": 10, "minute": 41, "second": 18}
